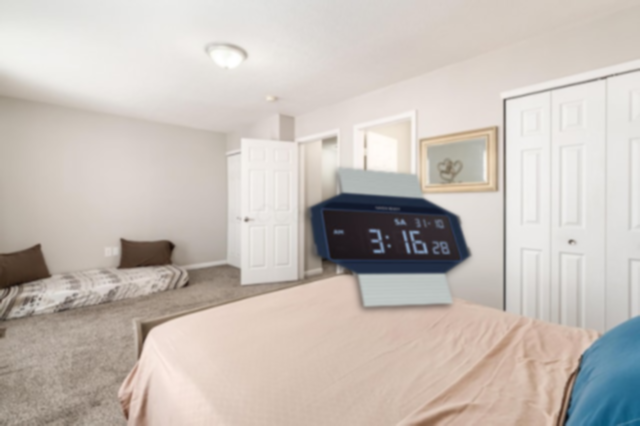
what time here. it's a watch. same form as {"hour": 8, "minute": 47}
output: {"hour": 3, "minute": 16}
